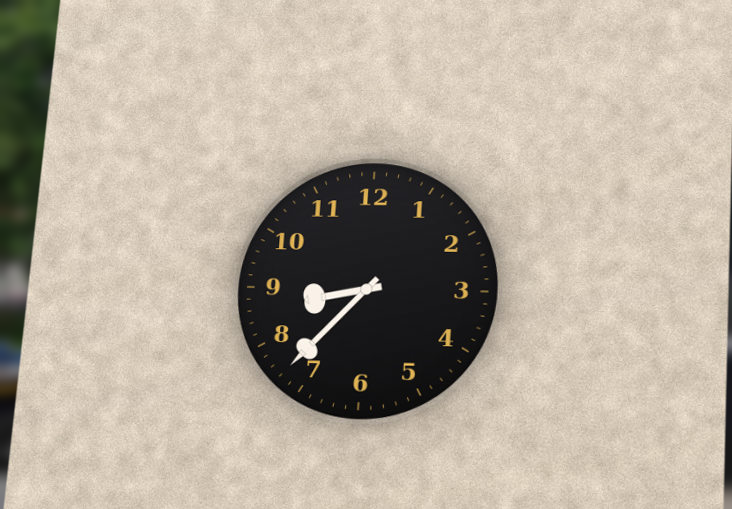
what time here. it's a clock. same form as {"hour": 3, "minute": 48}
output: {"hour": 8, "minute": 37}
